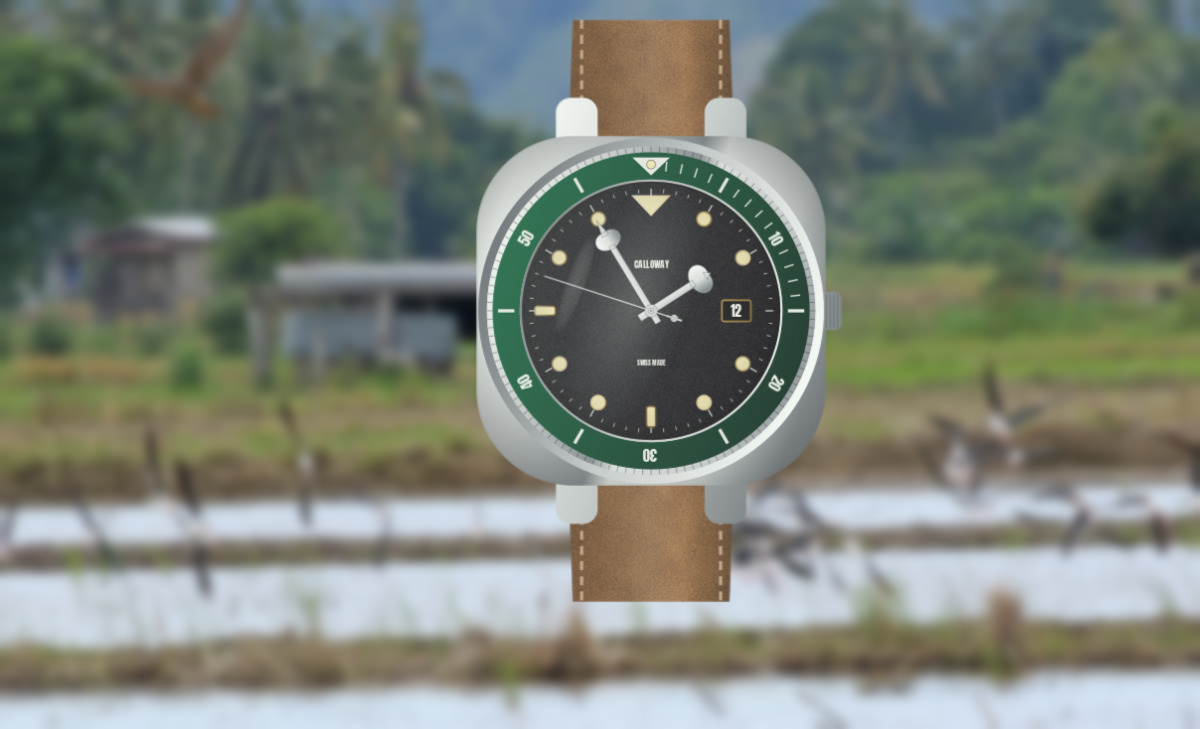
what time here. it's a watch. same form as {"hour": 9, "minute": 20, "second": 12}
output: {"hour": 1, "minute": 54, "second": 48}
